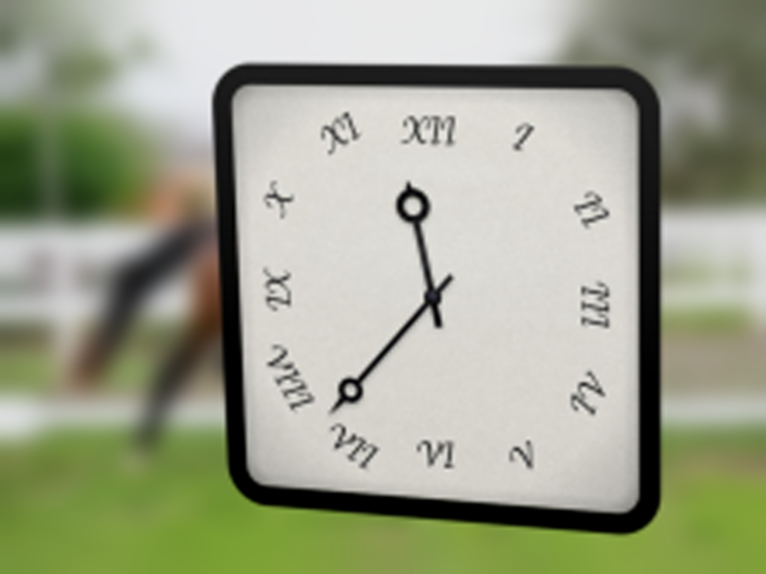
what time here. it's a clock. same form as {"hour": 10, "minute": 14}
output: {"hour": 11, "minute": 37}
